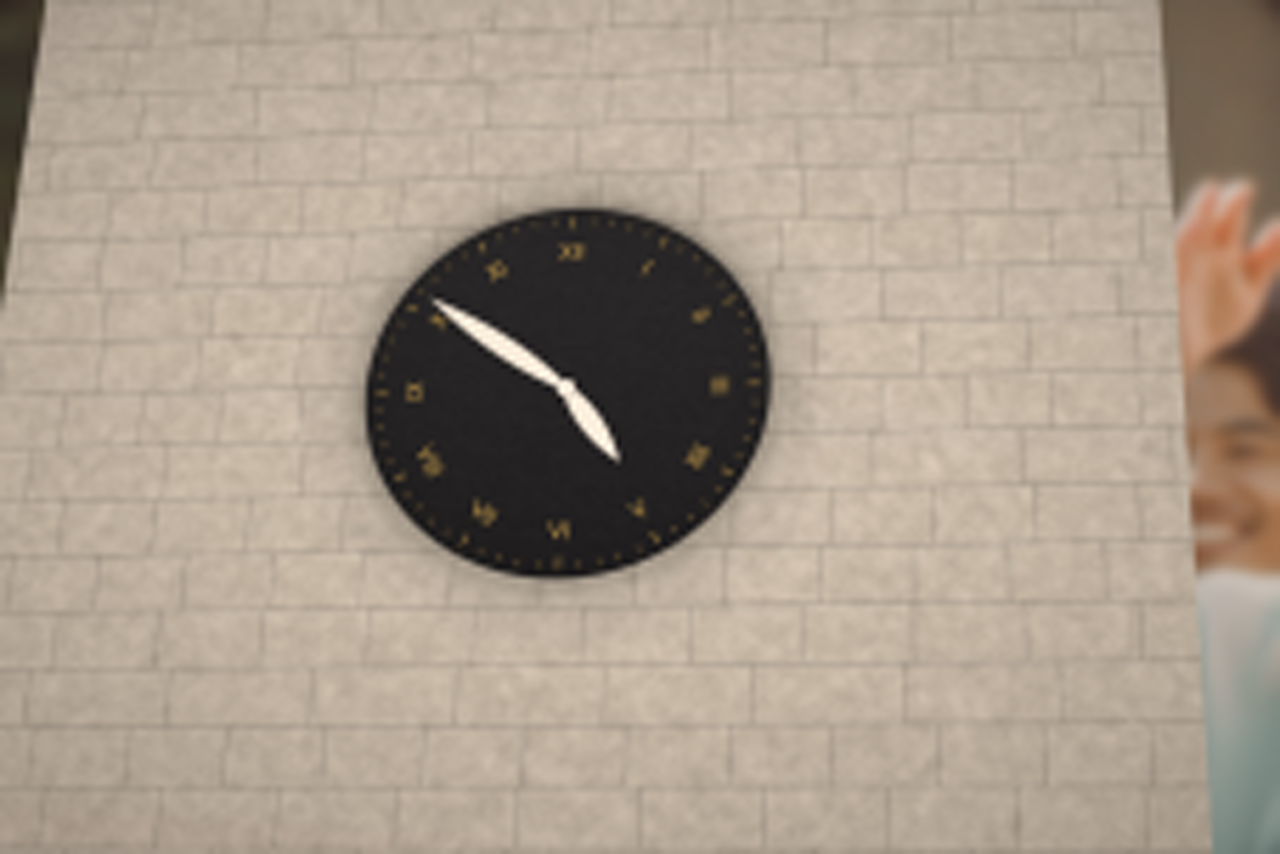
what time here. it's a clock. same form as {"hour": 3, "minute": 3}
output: {"hour": 4, "minute": 51}
